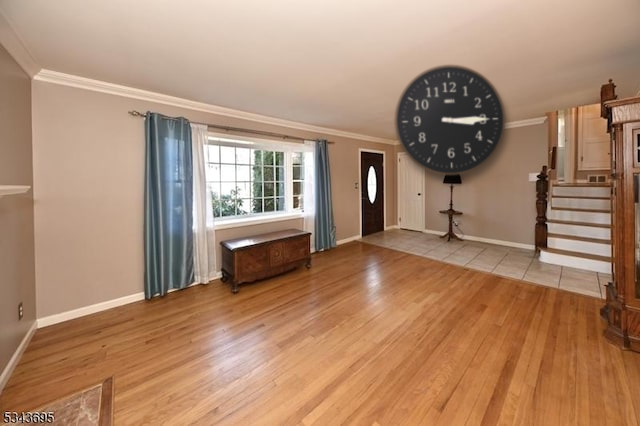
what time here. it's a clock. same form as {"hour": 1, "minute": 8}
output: {"hour": 3, "minute": 15}
